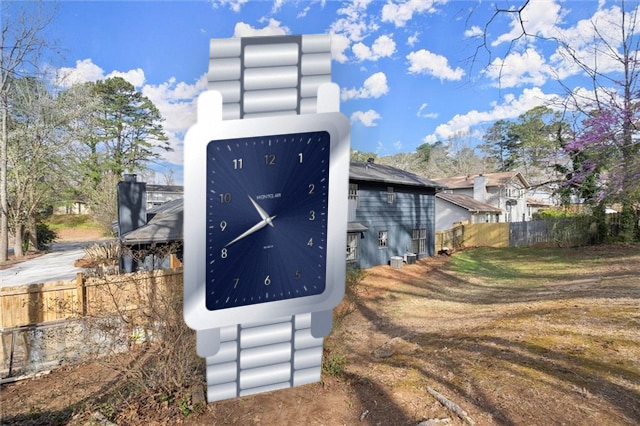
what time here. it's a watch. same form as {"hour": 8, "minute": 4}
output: {"hour": 10, "minute": 41}
